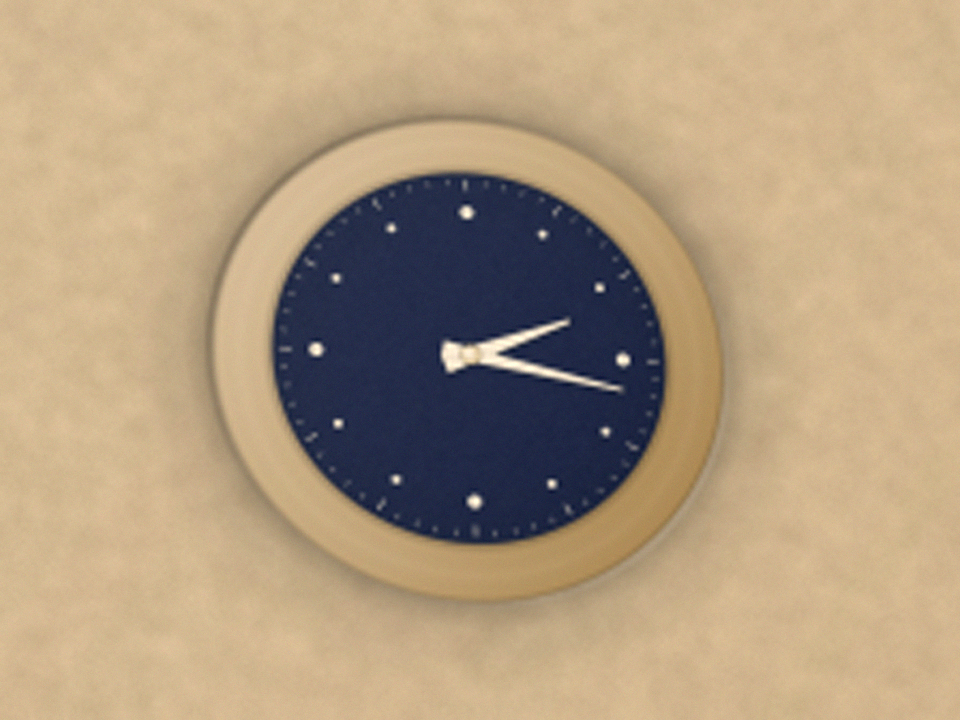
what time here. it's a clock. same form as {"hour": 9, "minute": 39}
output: {"hour": 2, "minute": 17}
